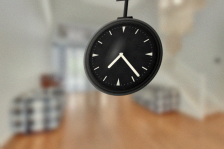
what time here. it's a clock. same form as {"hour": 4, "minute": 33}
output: {"hour": 7, "minute": 23}
